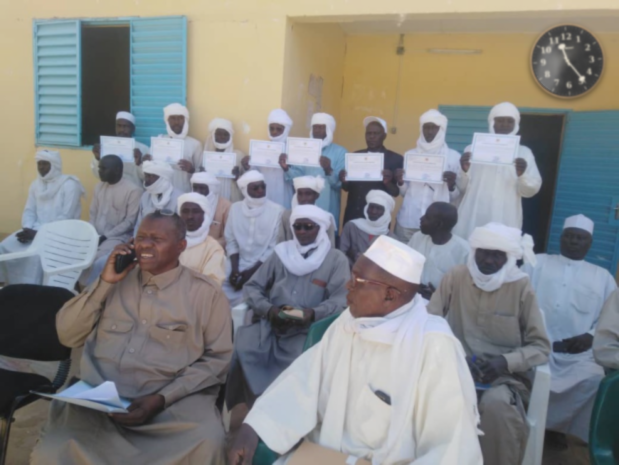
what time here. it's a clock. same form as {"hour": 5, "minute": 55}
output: {"hour": 11, "minute": 24}
